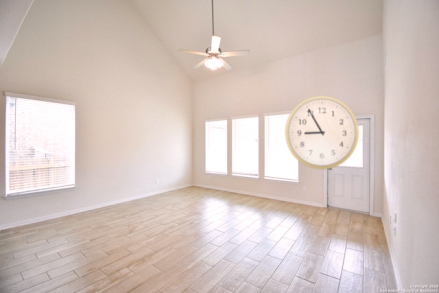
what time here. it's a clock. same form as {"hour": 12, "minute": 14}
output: {"hour": 8, "minute": 55}
